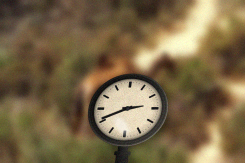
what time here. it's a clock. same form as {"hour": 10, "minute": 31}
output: {"hour": 2, "minute": 41}
